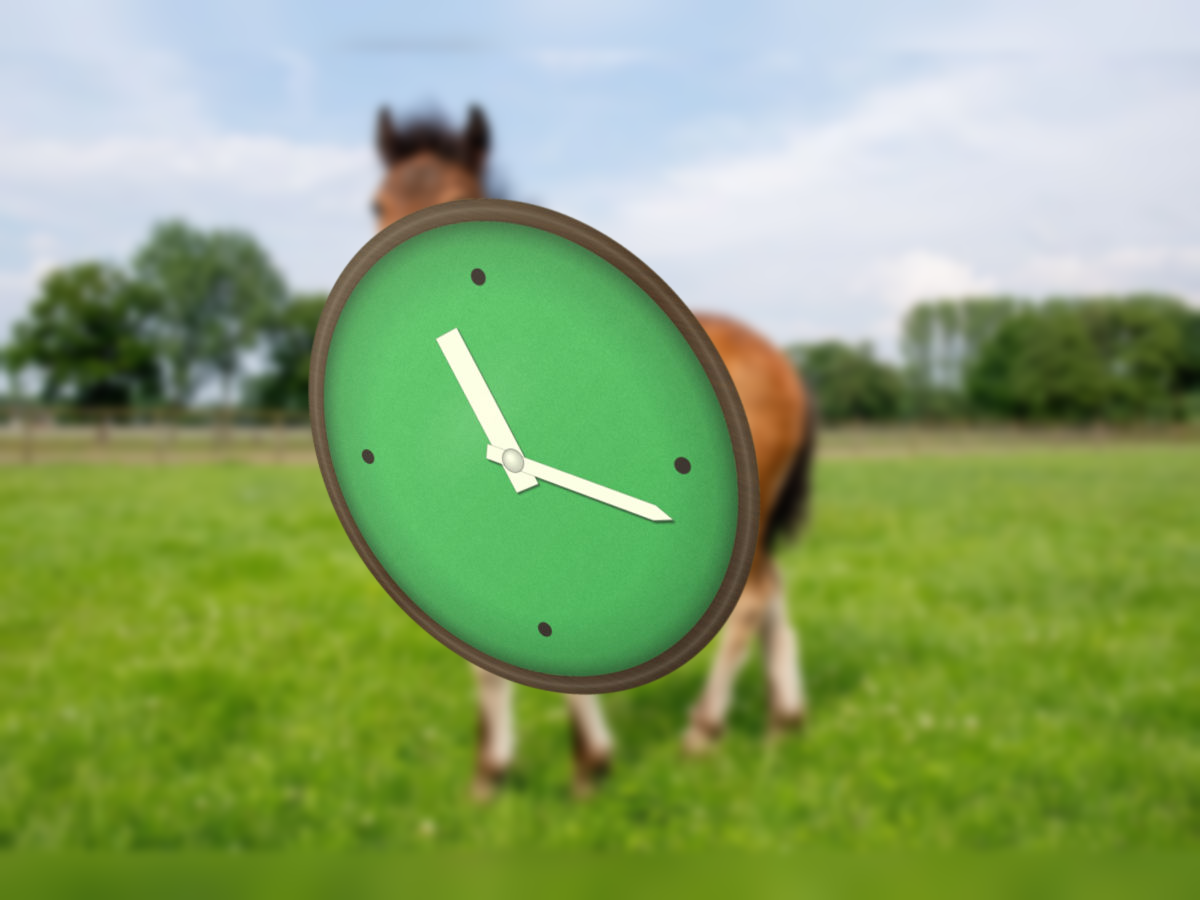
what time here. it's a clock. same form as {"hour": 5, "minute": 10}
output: {"hour": 11, "minute": 18}
